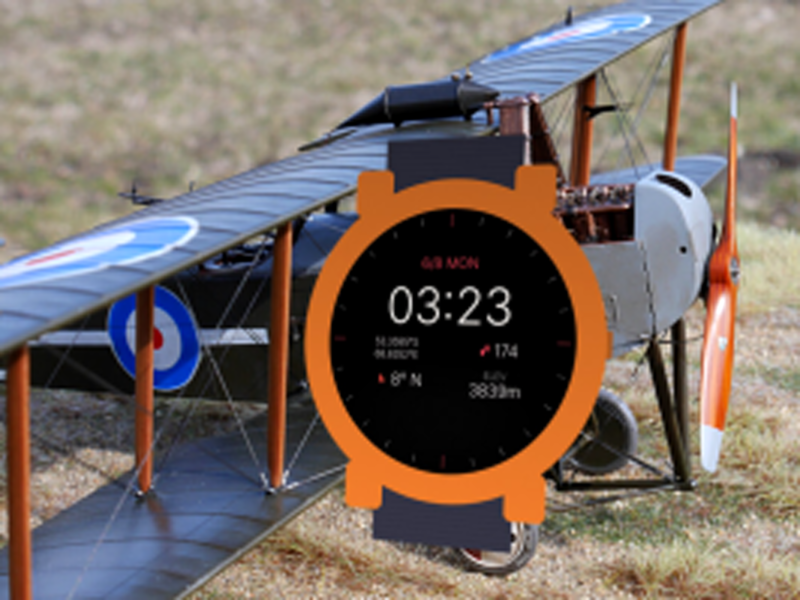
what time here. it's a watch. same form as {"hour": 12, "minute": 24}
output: {"hour": 3, "minute": 23}
